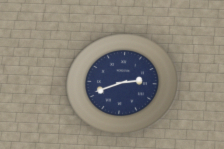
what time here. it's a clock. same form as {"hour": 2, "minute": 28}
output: {"hour": 2, "minute": 41}
